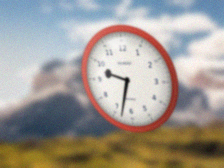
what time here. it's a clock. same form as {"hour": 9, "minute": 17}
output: {"hour": 9, "minute": 33}
